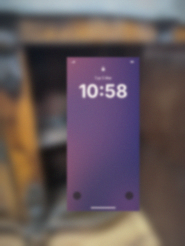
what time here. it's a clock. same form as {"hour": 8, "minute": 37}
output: {"hour": 10, "minute": 58}
